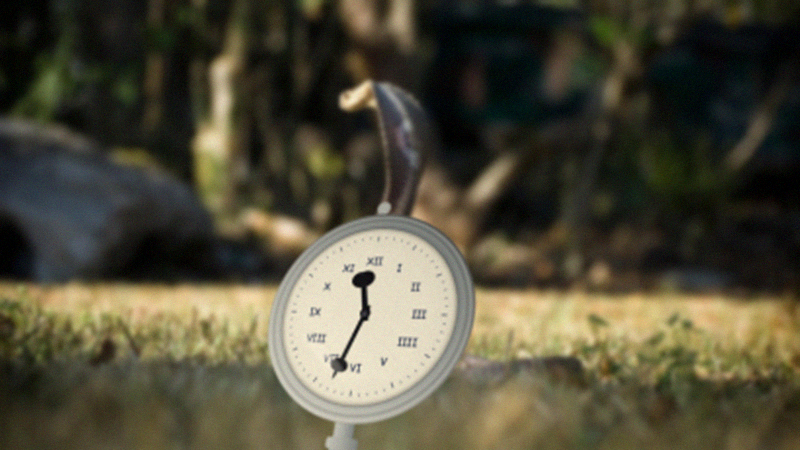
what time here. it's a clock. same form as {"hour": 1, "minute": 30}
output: {"hour": 11, "minute": 33}
